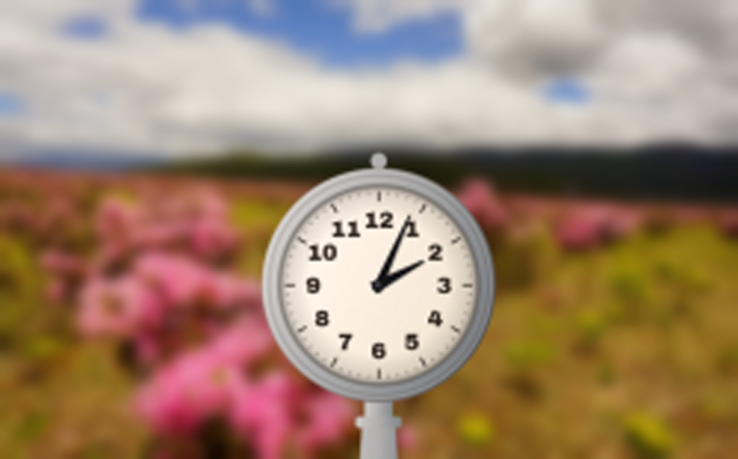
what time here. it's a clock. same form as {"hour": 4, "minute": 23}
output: {"hour": 2, "minute": 4}
